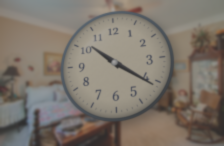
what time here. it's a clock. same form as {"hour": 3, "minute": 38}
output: {"hour": 10, "minute": 21}
